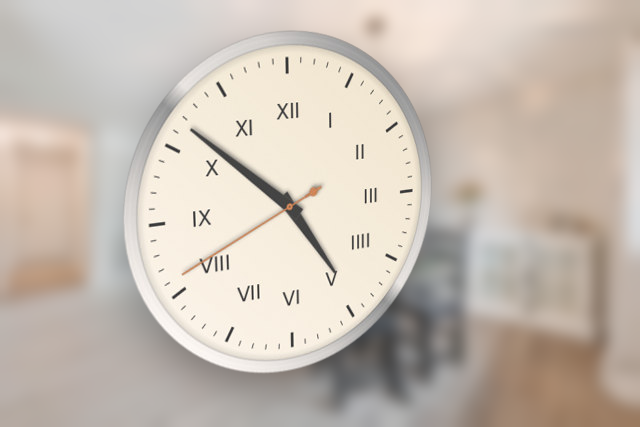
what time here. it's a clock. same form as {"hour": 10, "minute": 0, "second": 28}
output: {"hour": 4, "minute": 51, "second": 41}
